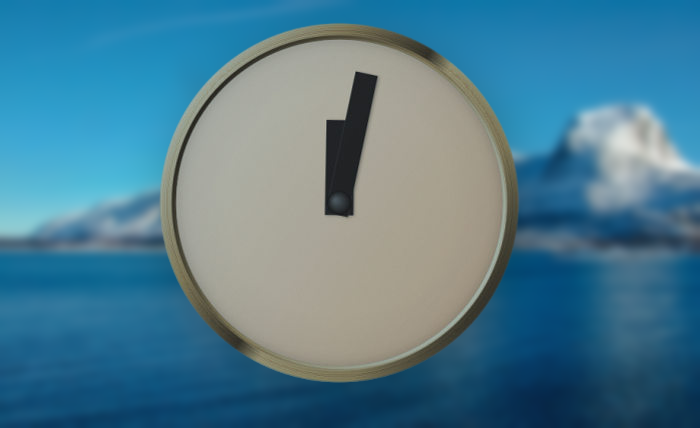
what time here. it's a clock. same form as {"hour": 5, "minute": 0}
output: {"hour": 12, "minute": 2}
